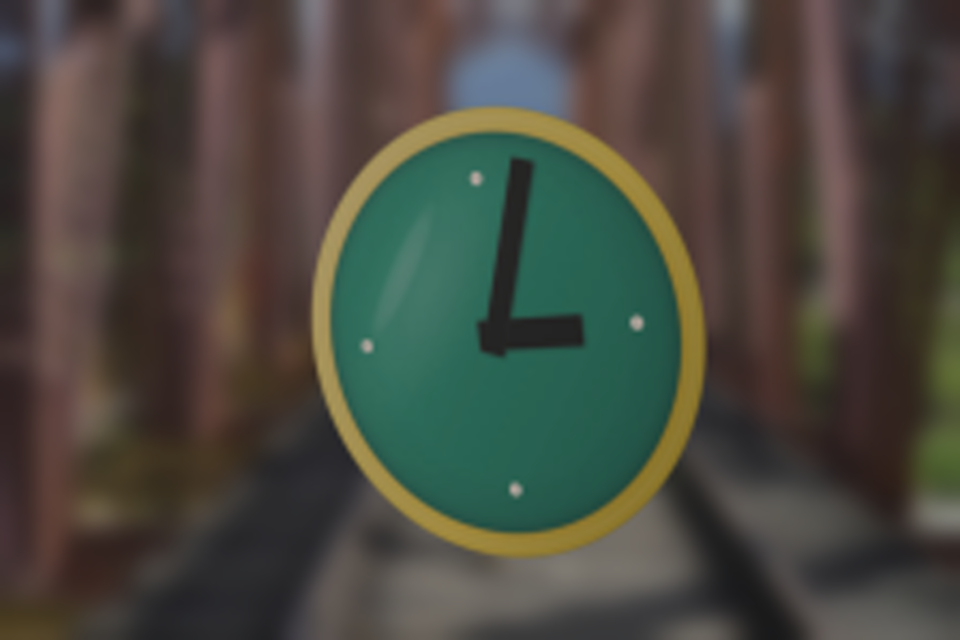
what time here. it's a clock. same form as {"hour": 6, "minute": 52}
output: {"hour": 3, "minute": 3}
